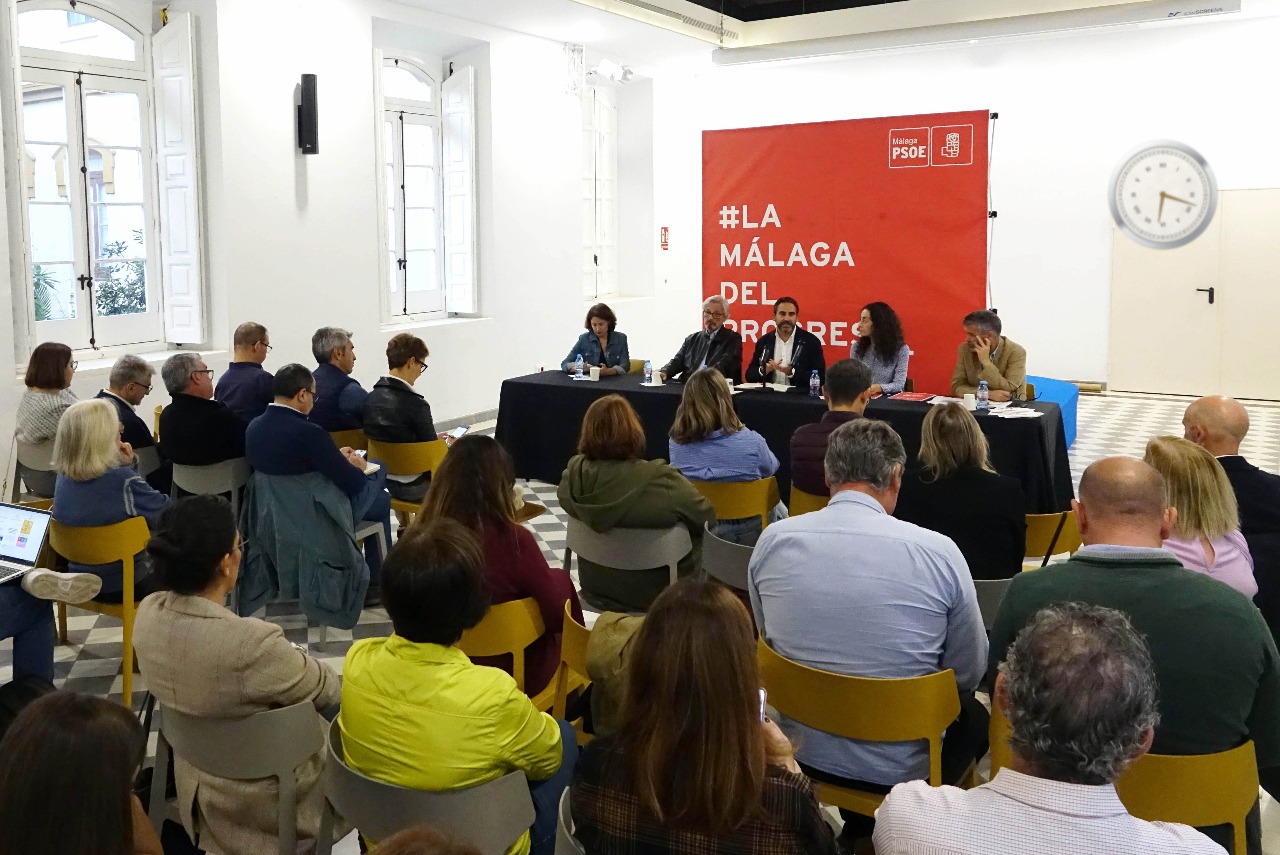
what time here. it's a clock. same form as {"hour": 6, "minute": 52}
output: {"hour": 6, "minute": 18}
